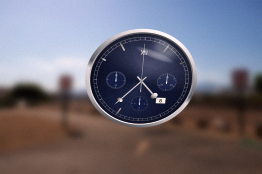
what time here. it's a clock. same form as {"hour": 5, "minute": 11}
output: {"hour": 4, "minute": 37}
